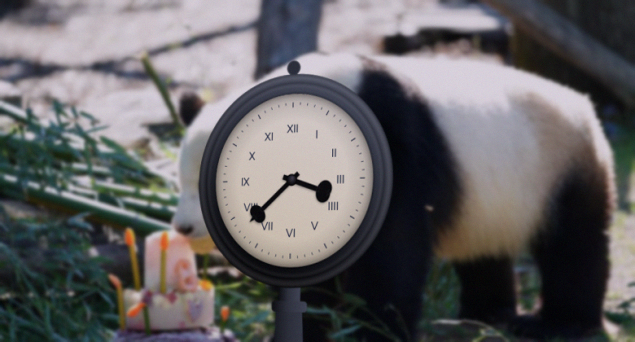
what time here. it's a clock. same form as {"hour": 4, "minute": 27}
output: {"hour": 3, "minute": 38}
